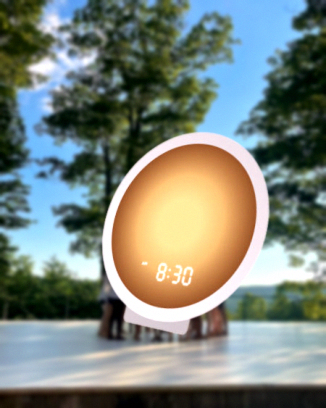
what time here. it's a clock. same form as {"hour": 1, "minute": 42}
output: {"hour": 8, "minute": 30}
